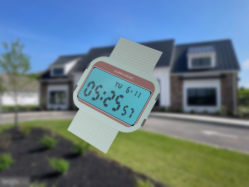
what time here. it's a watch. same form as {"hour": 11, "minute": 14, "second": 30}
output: {"hour": 5, "minute": 25, "second": 57}
